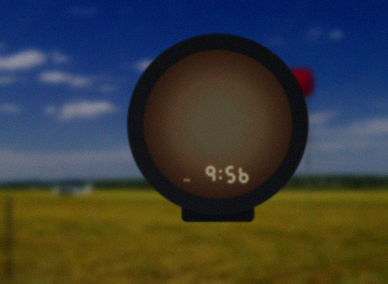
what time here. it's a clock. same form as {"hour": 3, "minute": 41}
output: {"hour": 9, "minute": 56}
